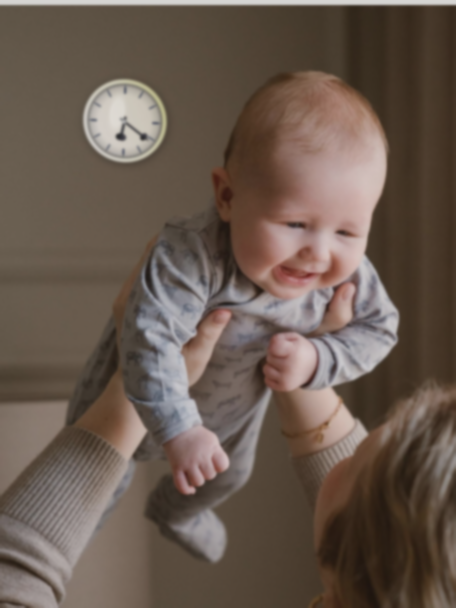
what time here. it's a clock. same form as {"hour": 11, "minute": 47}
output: {"hour": 6, "minute": 21}
